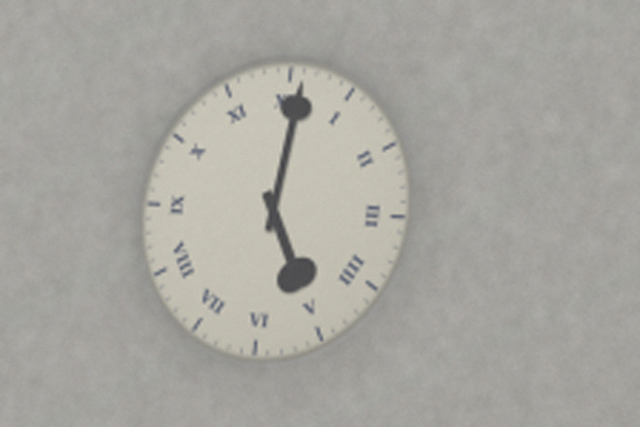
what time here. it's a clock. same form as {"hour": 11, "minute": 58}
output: {"hour": 5, "minute": 1}
